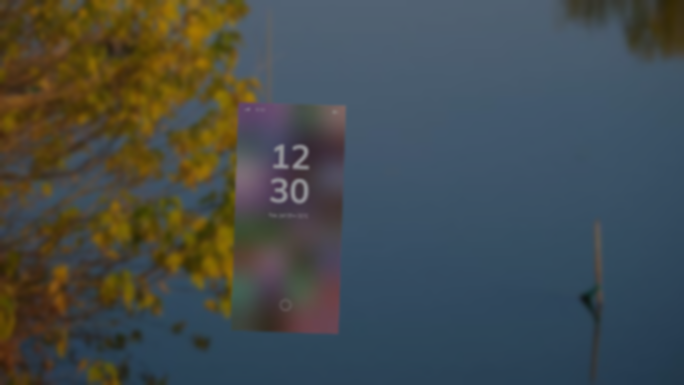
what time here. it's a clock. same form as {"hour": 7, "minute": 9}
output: {"hour": 12, "minute": 30}
